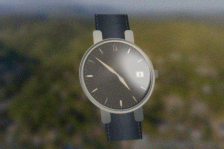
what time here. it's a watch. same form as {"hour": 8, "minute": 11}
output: {"hour": 4, "minute": 52}
